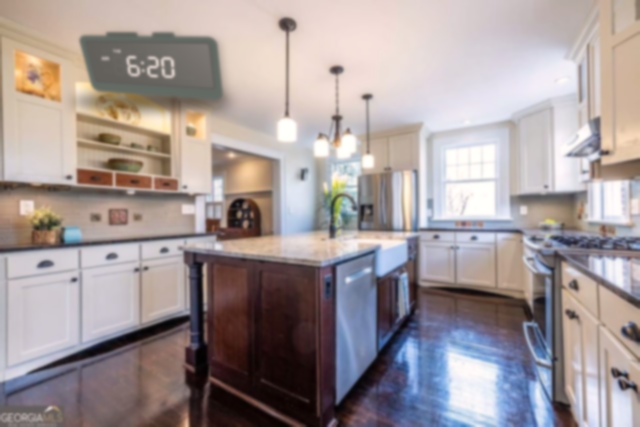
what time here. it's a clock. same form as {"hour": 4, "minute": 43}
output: {"hour": 6, "minute": 20}
